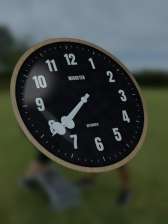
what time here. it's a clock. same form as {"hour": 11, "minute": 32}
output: {"hour": 7, "minute": 39}
